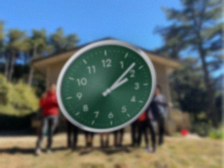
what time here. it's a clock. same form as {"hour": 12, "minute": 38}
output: {"hour": 2, "minute": 8}
